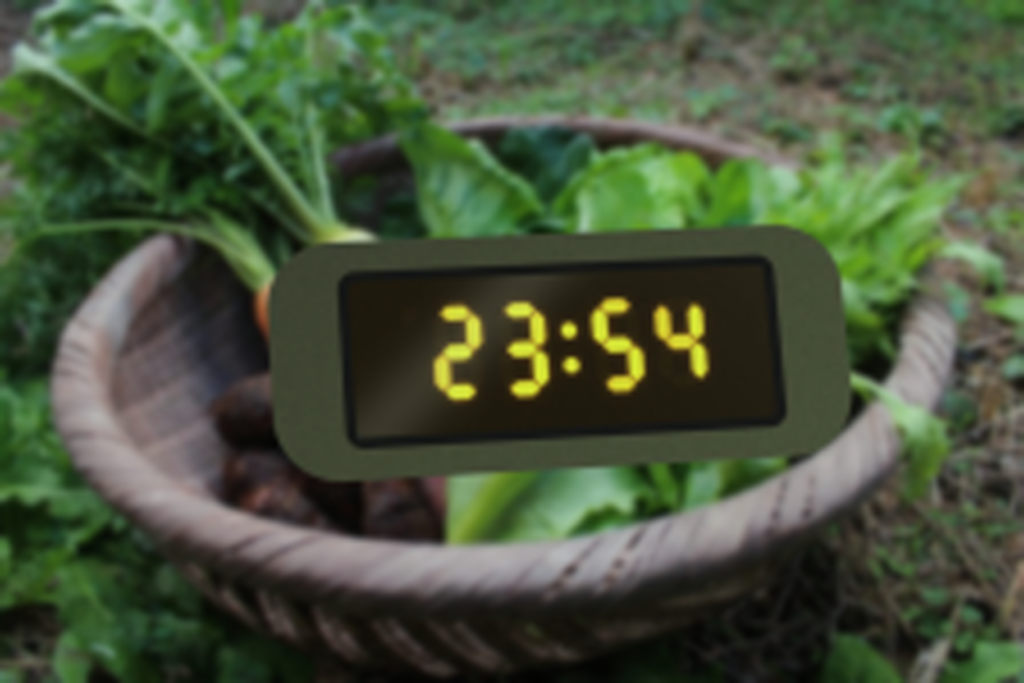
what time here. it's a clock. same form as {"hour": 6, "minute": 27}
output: {"hour": 23, "minute": 54}
